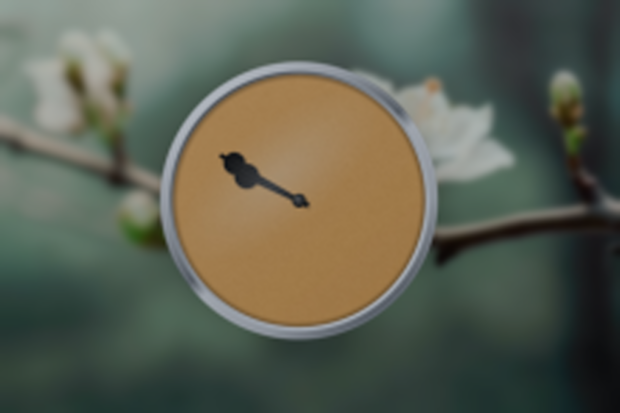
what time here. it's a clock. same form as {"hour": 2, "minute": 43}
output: {"hour": 9, "minute": 50}
